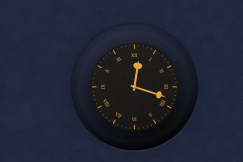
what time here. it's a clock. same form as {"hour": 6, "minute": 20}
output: {"hour": 12, "minute": 18}
